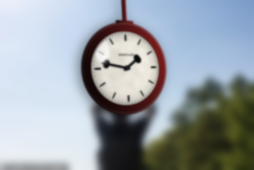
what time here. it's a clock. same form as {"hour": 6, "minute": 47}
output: {"hour": 1, "minute": 47}
